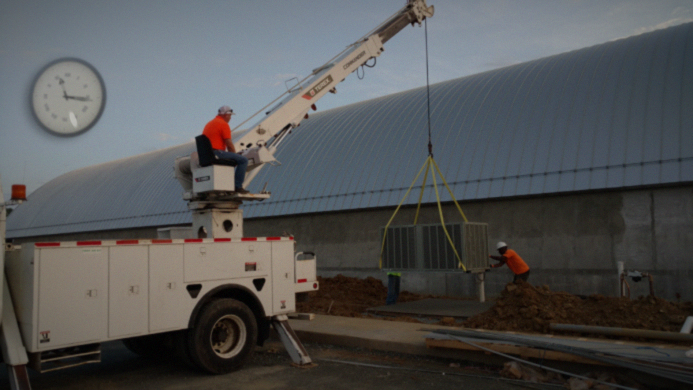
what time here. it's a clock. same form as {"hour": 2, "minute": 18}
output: {"hour": 11, "minute": 16}
